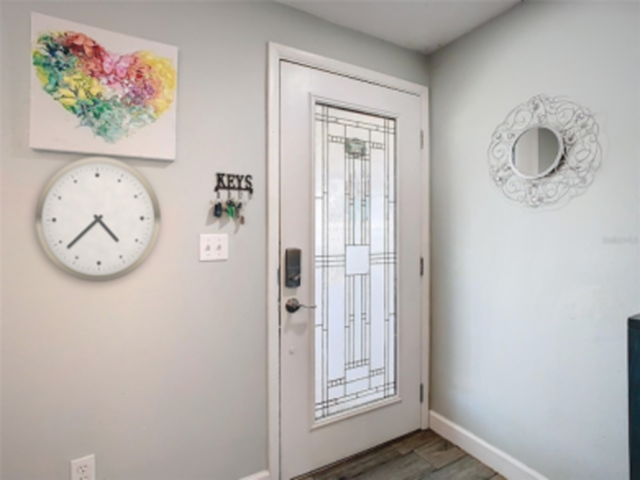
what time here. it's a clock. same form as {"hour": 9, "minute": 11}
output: {"hour": 4, "minute": 38}
